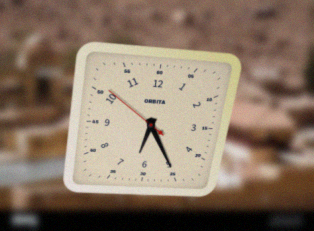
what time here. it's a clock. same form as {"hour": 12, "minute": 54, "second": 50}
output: {"hour": 6, "minute": 24, "second": 51}
